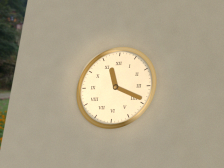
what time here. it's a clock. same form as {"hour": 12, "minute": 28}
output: {"hour": 11, "minute": 19}
